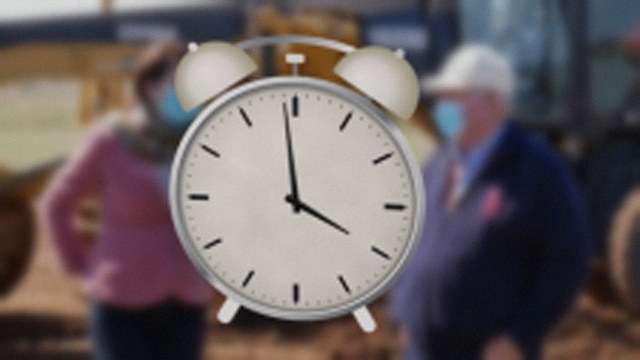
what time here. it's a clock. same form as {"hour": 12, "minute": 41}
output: {"hour": 3, "minute": 59}
